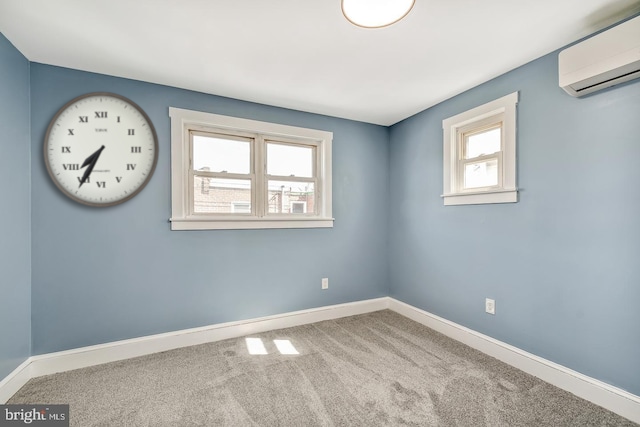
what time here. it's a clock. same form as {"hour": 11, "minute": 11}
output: {"hour": 7, "minute": 35}
